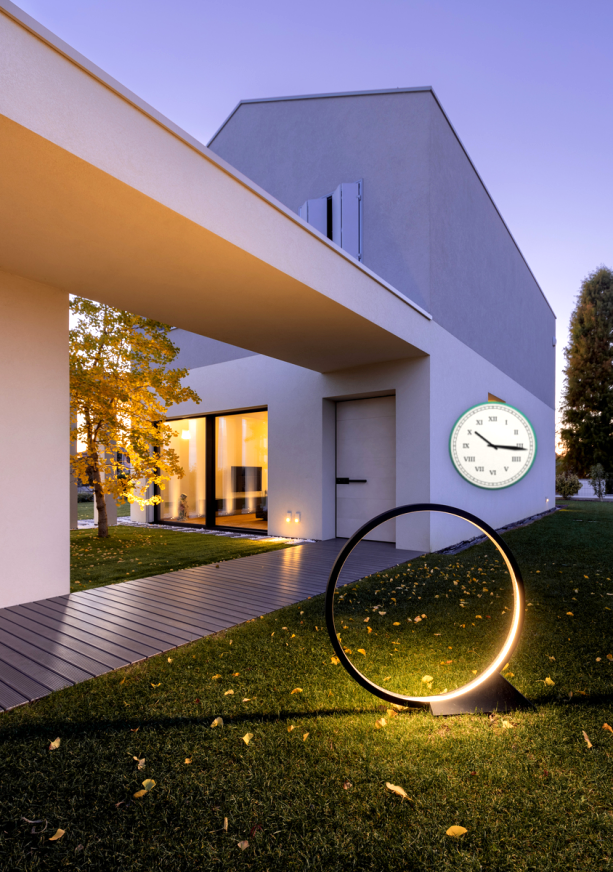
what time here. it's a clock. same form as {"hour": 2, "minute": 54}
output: {"hour": 10, "minute": 16}
